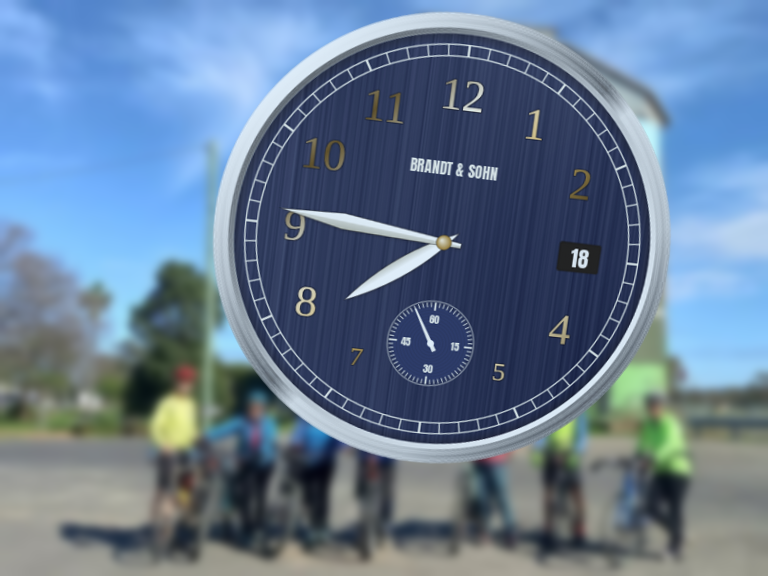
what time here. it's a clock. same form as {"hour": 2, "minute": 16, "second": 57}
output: {"hour": 7, "minute": 45, "second": 55}
